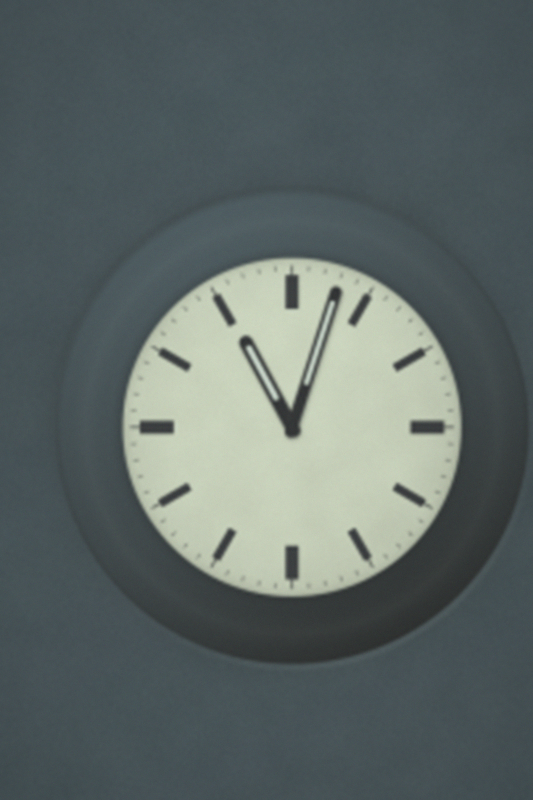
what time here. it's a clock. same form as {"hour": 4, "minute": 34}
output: {"hour": 11, "minute": 3}
